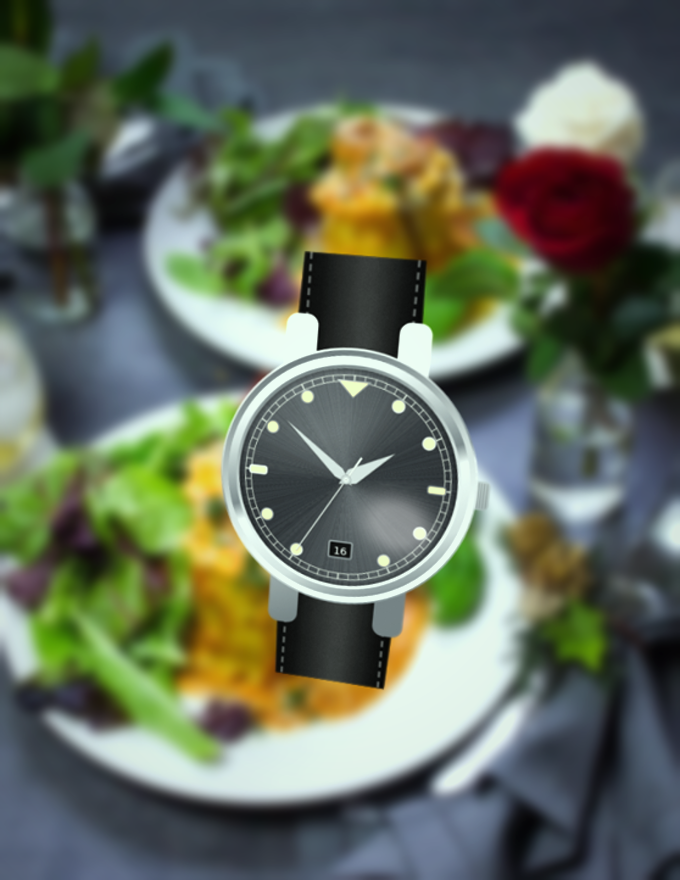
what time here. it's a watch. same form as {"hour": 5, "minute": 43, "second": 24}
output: {"hour": 1, "minute": 51, "second": 35}
